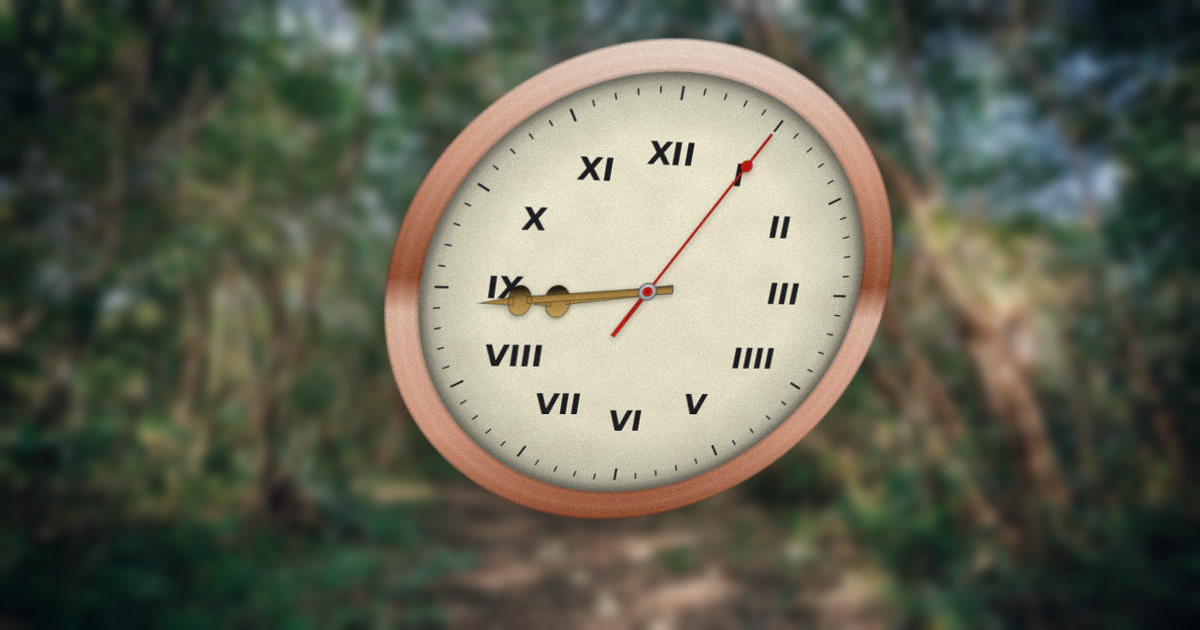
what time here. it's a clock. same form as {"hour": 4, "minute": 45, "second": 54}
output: {"hour": 8, "minute": 44, "second": 5}
